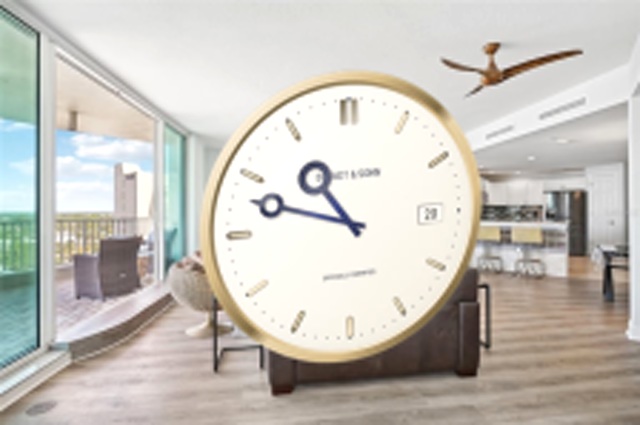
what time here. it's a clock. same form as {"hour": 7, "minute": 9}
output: {"hour": 10, "minute": 48}
